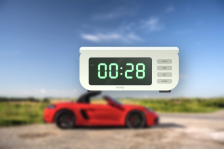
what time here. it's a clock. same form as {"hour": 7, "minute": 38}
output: {"hour": 0, "minute": 28}
